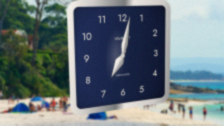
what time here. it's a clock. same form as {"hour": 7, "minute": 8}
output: {"hour": 7, "minute": 2}
